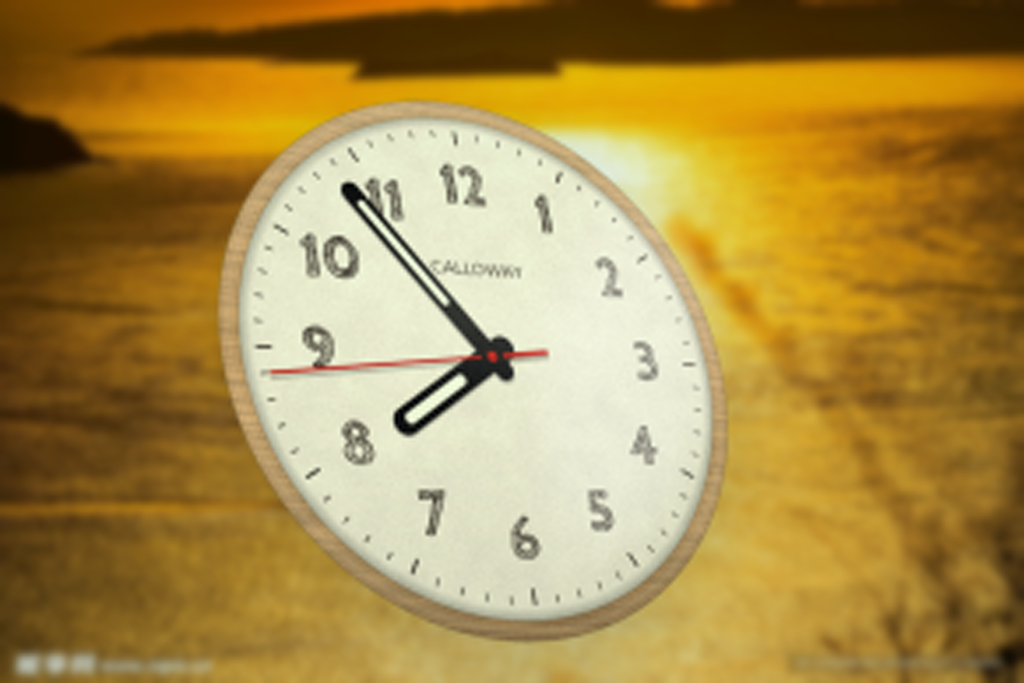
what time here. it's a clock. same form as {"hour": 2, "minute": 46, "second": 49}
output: {"hour": 7, "minute": 53, "second": 44}
